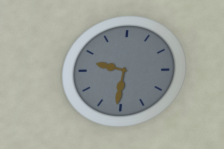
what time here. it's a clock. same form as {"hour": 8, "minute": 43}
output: {"hour": 9, "minute": 31}
